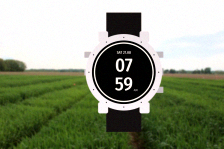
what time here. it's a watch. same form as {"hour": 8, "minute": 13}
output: {"hour": 7, "minute": 59}
